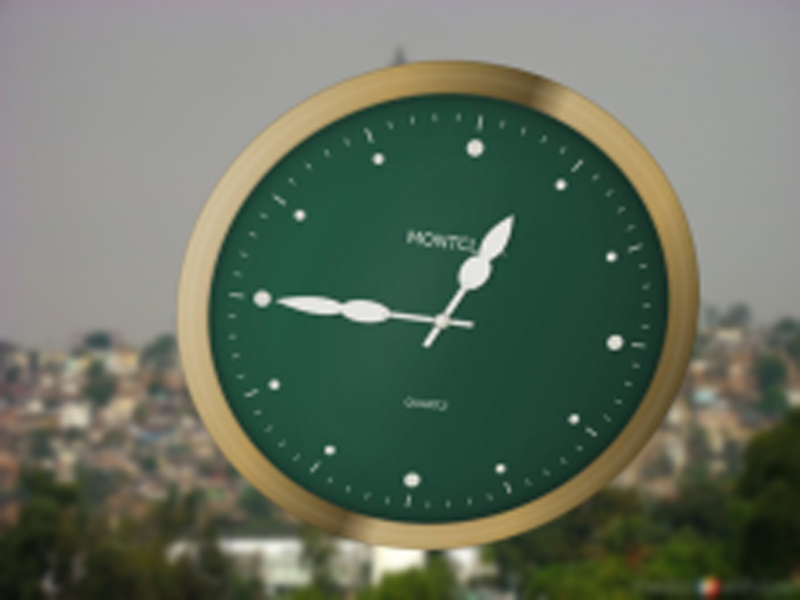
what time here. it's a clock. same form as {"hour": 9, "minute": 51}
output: {"hour": 12, "minute": 45}
